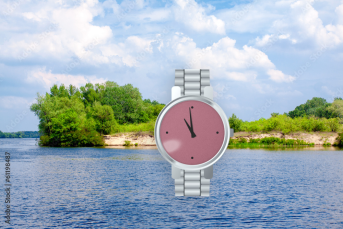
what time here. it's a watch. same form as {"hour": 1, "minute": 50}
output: {"hour": 10, "minute": 59}
